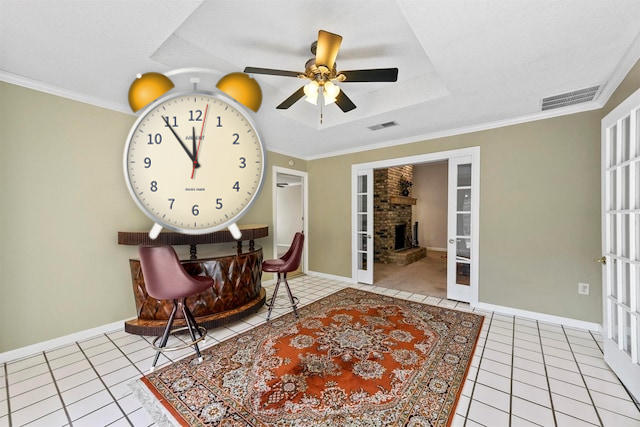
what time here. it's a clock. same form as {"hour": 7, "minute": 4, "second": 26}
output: {"hour": 11, "minute": 54, "second": 2}
